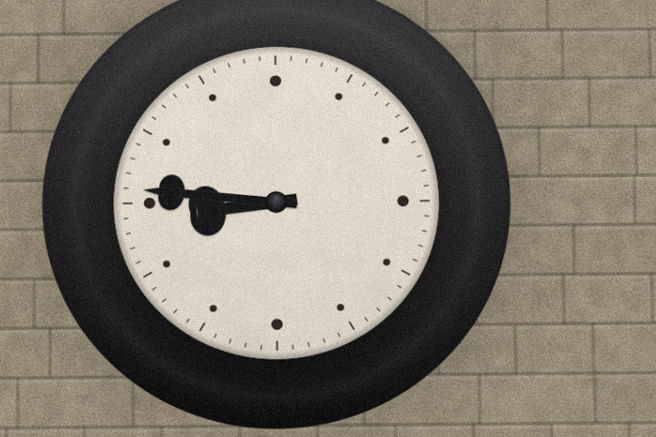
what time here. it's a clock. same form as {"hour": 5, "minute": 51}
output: {"hour": 8, "minute": 46}
